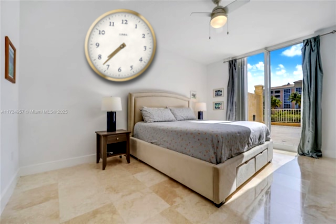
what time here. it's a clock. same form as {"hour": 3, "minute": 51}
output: {"hour": 7, "minute": 37}
